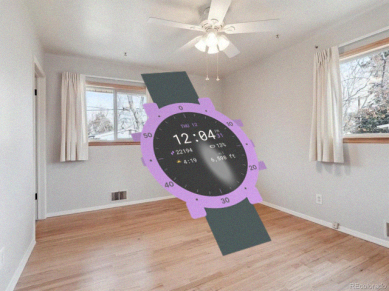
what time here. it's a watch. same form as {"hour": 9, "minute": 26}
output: {"hour": 12, "minute": 4}
